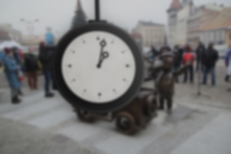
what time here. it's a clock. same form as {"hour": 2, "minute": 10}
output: {"hour": 1, "minute": 2}
